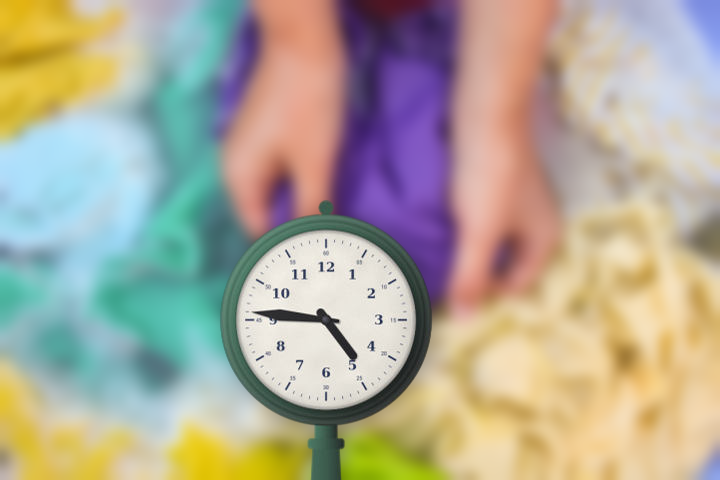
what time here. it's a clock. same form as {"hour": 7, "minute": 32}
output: {"hour": 4, "minute": 46}
